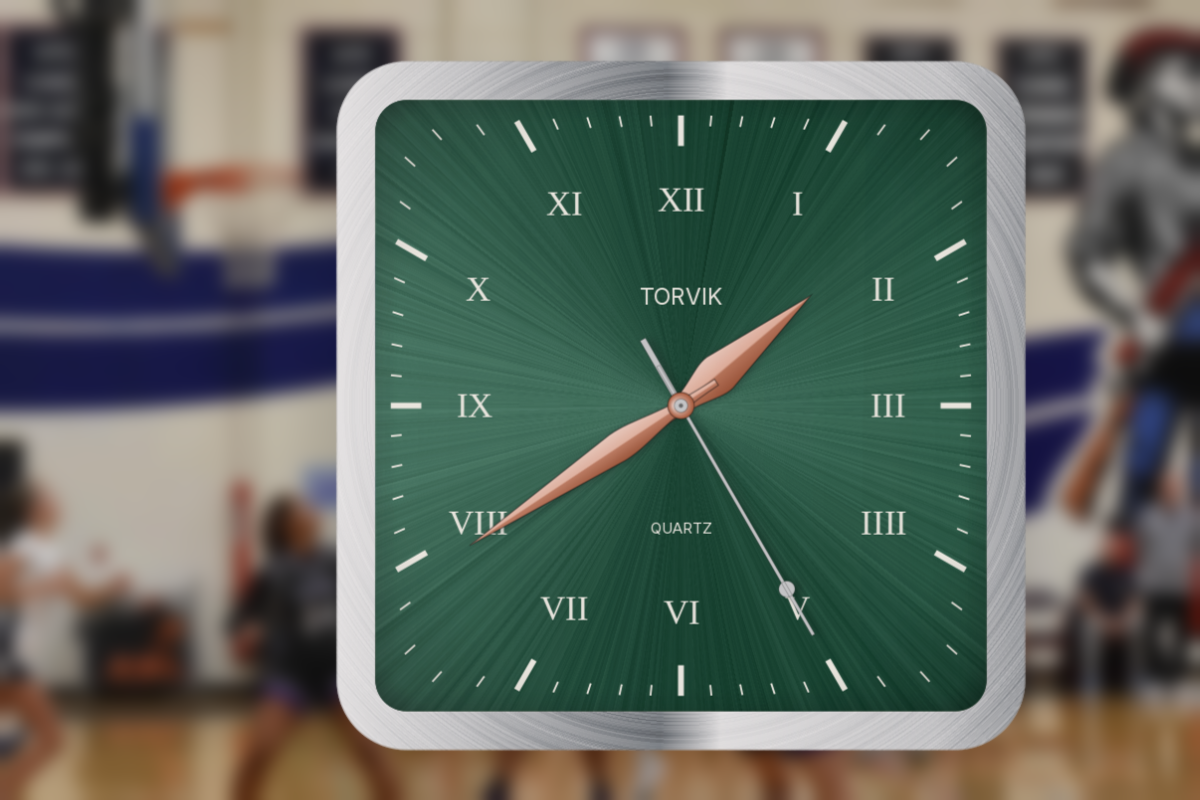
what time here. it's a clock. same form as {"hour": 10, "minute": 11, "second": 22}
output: {"hour": 1, "minute": 39, "second": 25}
